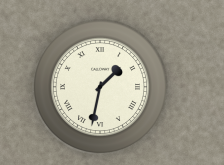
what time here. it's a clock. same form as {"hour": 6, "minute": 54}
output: {"hour": 1, "minute": 32}
